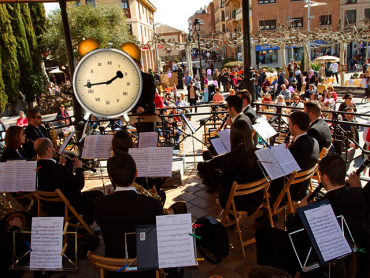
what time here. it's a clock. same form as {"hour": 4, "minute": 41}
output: {"hour": 1, "minute": 43}
